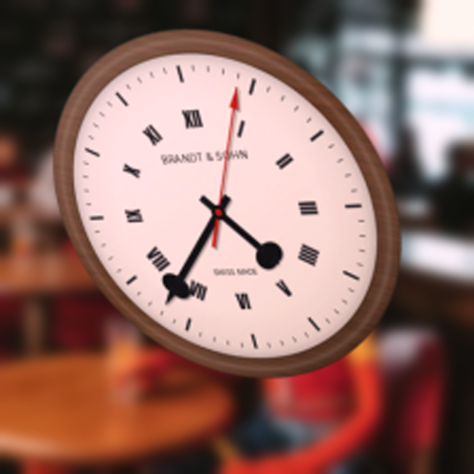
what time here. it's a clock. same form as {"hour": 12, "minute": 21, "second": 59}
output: {"hour": 4, "minute": 37, "second": 4}
